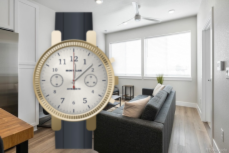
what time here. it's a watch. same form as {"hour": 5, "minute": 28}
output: {"hour": 12, "minute": 8}
